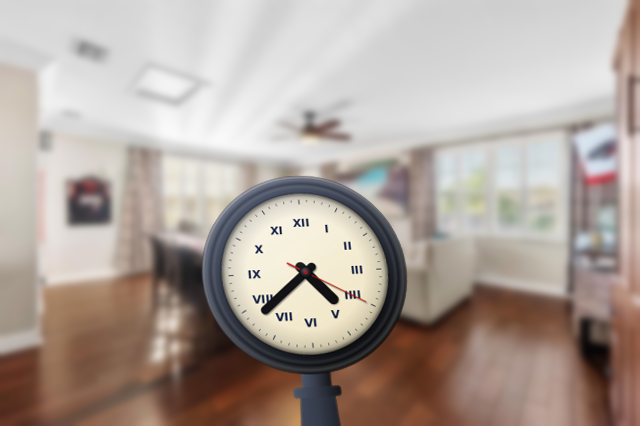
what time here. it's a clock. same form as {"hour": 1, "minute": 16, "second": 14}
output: {"hour": 4, "minute": 38, "second": 20}
